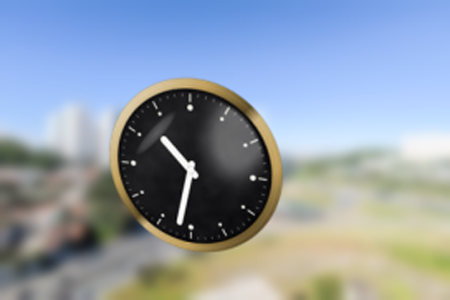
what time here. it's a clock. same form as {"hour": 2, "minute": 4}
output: {"hour": 10, "minute": 32}
